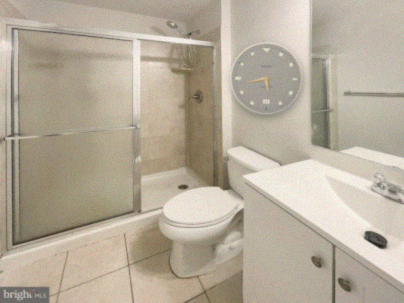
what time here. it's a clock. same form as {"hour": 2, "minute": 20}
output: {"hour": 5, "minute": 43}
